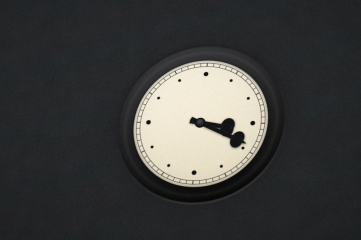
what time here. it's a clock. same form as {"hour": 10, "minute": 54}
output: {"hour": 3, "minute": 19}
